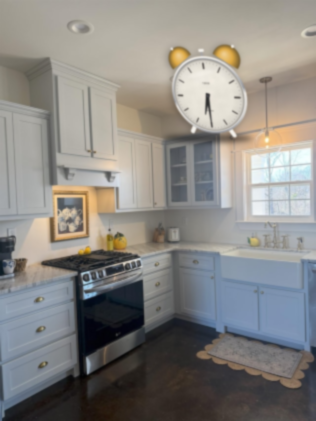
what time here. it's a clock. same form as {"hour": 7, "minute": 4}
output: {"hour": 6, "minute": 30}
